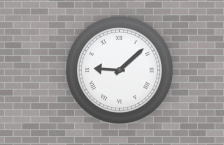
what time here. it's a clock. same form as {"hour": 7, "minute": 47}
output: {"hour": 9, "minute": 8}
